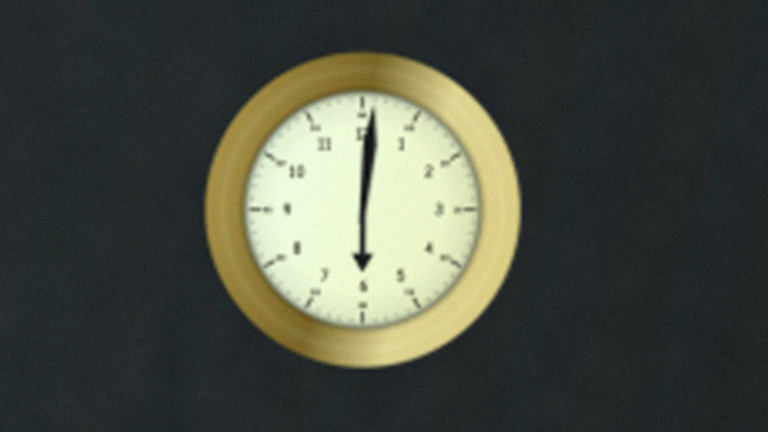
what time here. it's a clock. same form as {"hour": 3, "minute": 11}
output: {"hour": 6, "minute": 1}
